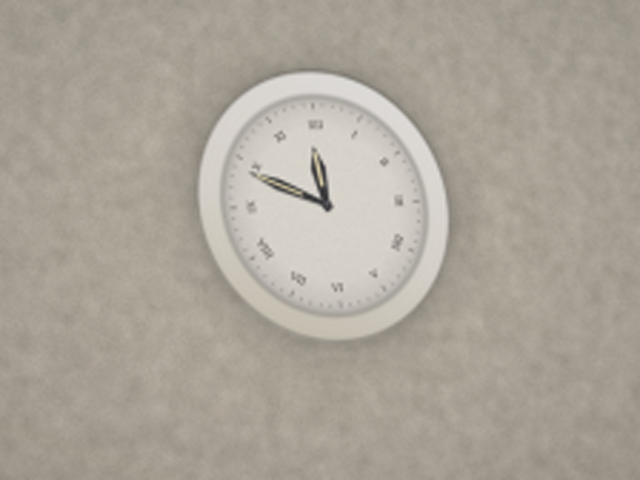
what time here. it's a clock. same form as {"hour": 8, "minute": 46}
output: {"hour": 11, "minute": 49}
